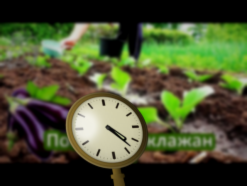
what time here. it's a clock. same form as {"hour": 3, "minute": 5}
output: {"hour": 4, "minute": 23}
